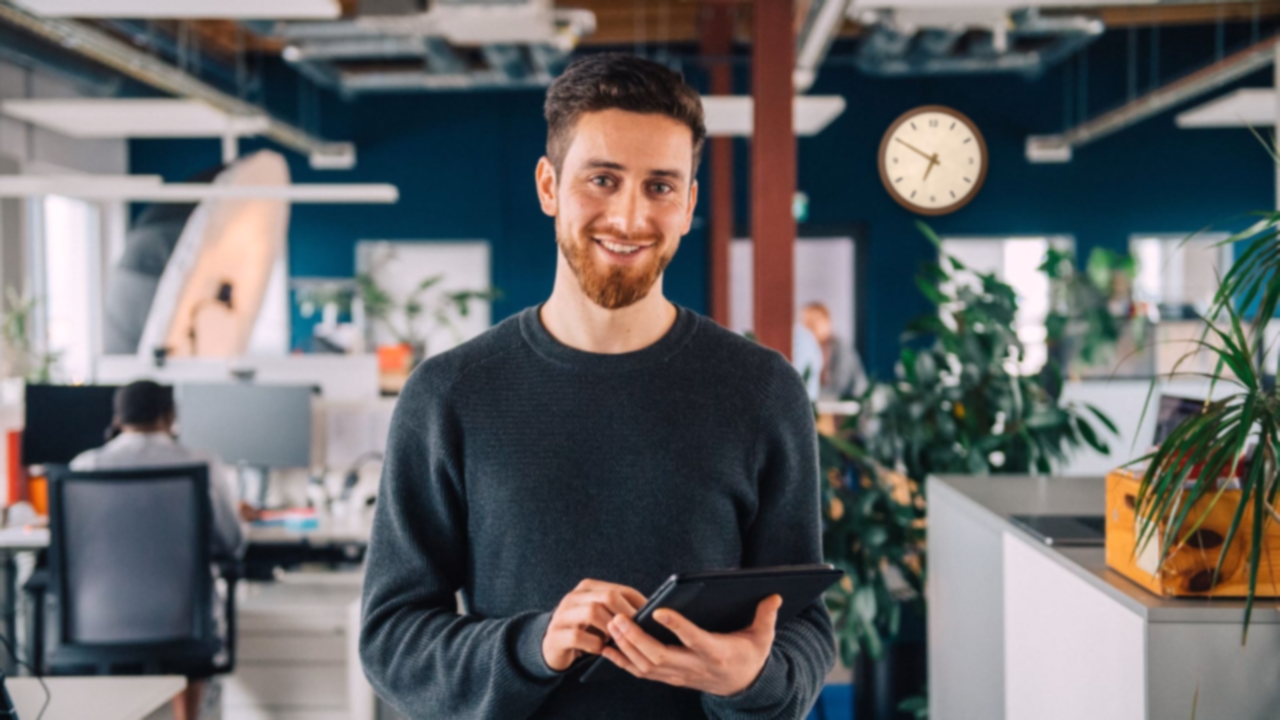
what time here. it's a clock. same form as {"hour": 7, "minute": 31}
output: {"hour": 6, "minute": 50}
